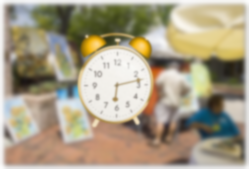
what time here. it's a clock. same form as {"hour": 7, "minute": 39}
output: {"hour": 6, "minute": 13}
